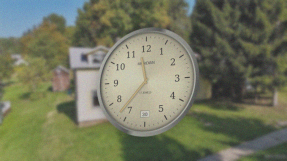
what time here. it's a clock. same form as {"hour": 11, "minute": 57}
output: {"hour": 11, "minute": 37}
